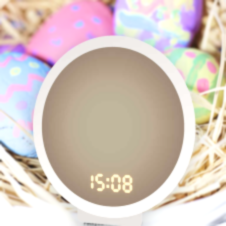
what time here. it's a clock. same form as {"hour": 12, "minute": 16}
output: {"hour": 15, "minute": 8}
